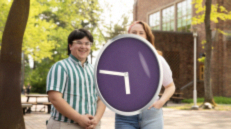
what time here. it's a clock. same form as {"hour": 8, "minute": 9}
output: {"hour": 5, "minute": 46}
